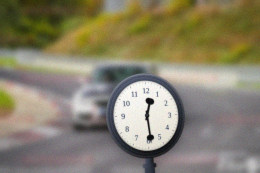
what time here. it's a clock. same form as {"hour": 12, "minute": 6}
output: {"hour": 12, "minute": 29}
